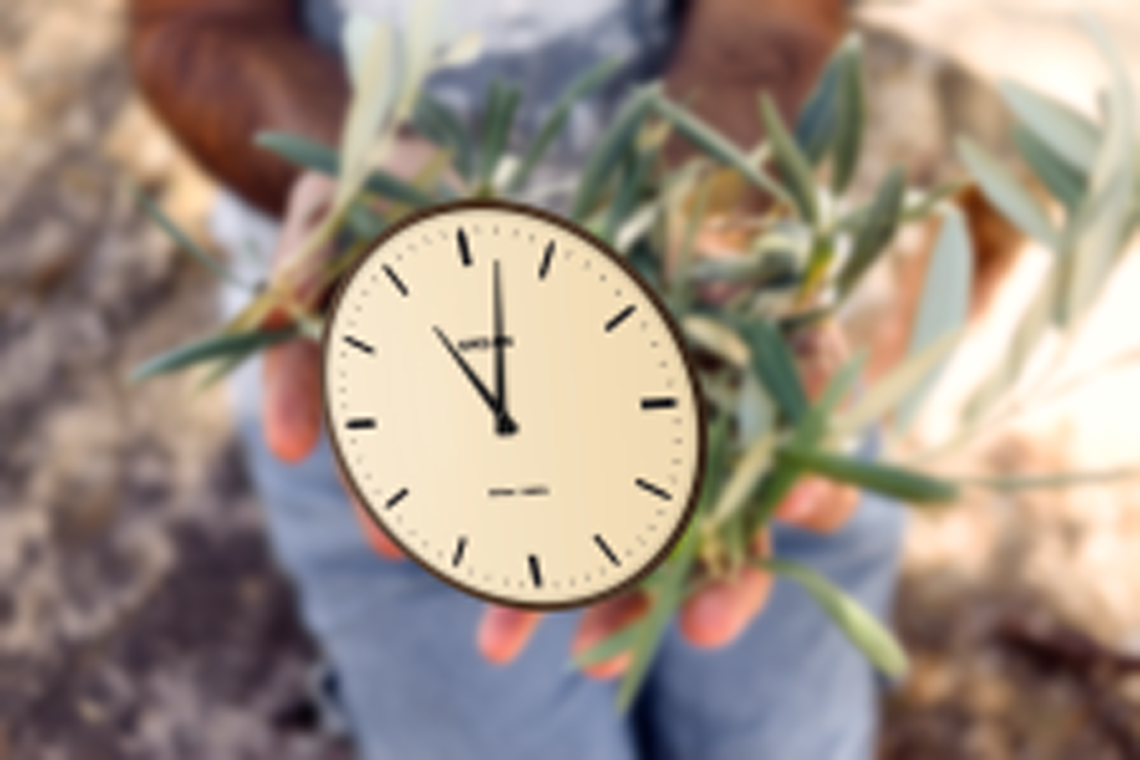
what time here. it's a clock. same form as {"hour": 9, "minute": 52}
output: {"hour": 11, "minute": 2}
